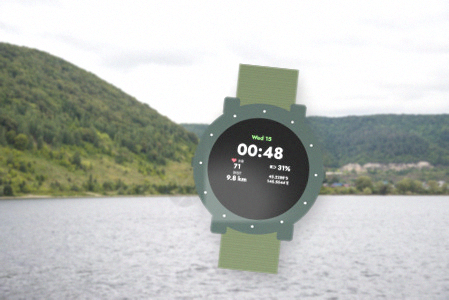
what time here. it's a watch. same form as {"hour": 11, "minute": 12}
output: {"hour": 0, "minute": 48}
